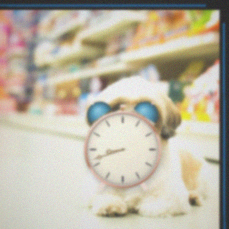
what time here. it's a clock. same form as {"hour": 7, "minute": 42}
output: {"hour": 8, "minute": 42}
